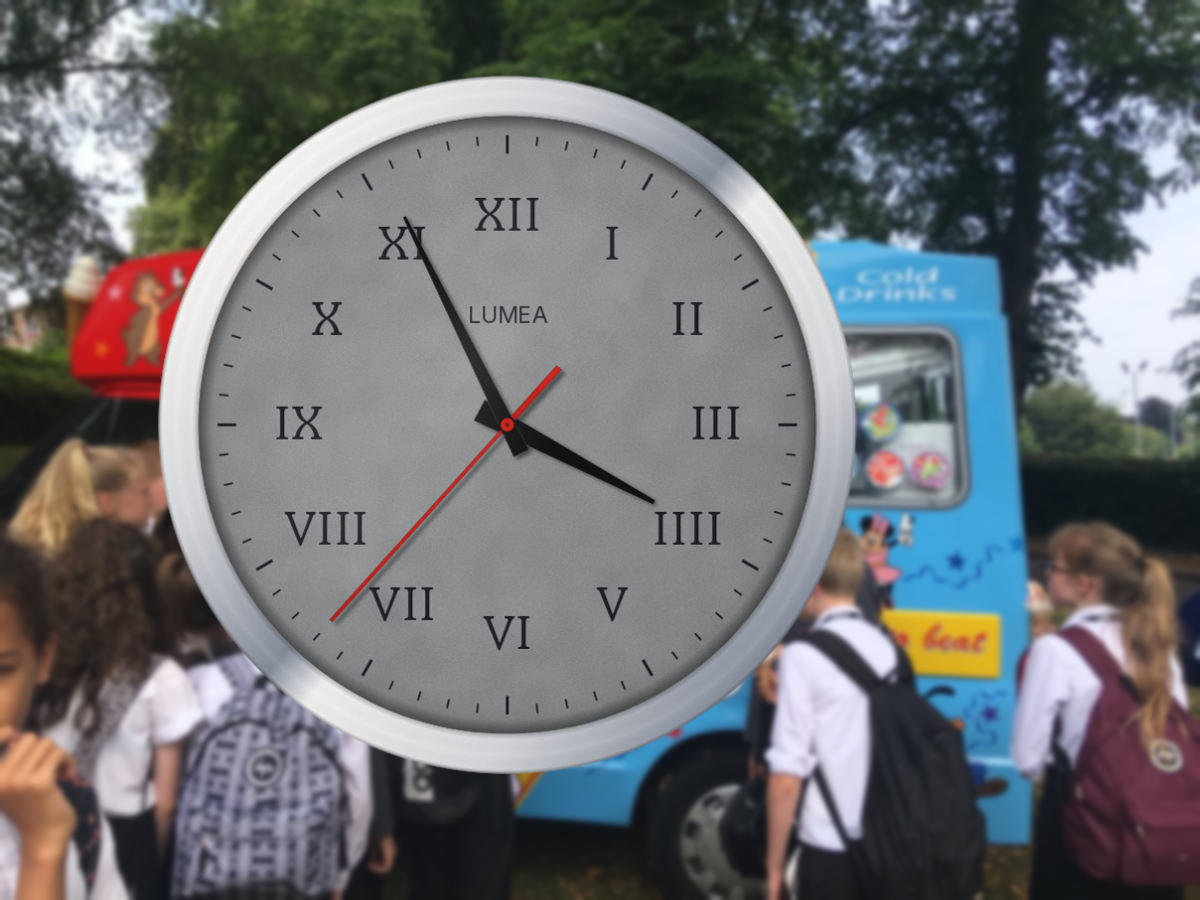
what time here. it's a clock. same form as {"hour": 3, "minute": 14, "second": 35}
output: {"hour": 3, "minute": 55, "second": 37}
